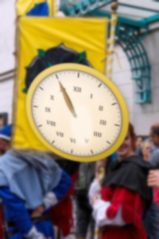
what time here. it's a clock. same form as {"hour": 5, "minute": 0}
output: {"hour": 10, "minute": 55}
